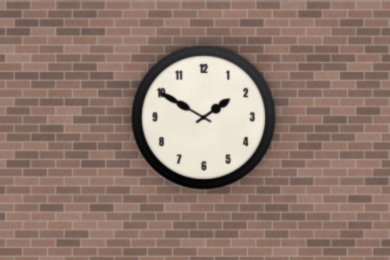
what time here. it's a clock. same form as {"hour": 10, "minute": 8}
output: {"hour": 1, "minute": 50}
